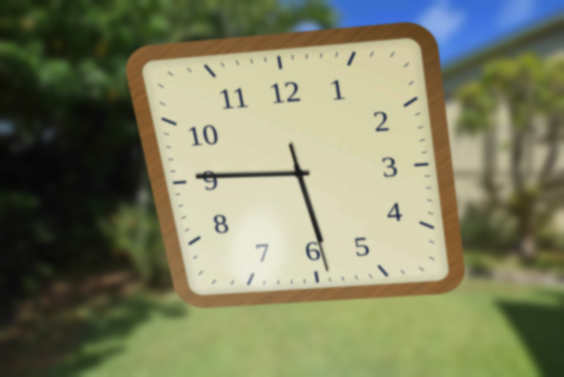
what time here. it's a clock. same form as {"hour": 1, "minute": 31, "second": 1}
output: {"hour": 5, "minute": 45, "second": 29}
